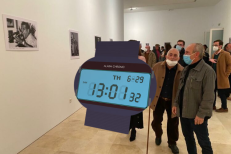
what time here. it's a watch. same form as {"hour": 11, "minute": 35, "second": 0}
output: {"hour": 13, "minute": 1, "second": 32}
